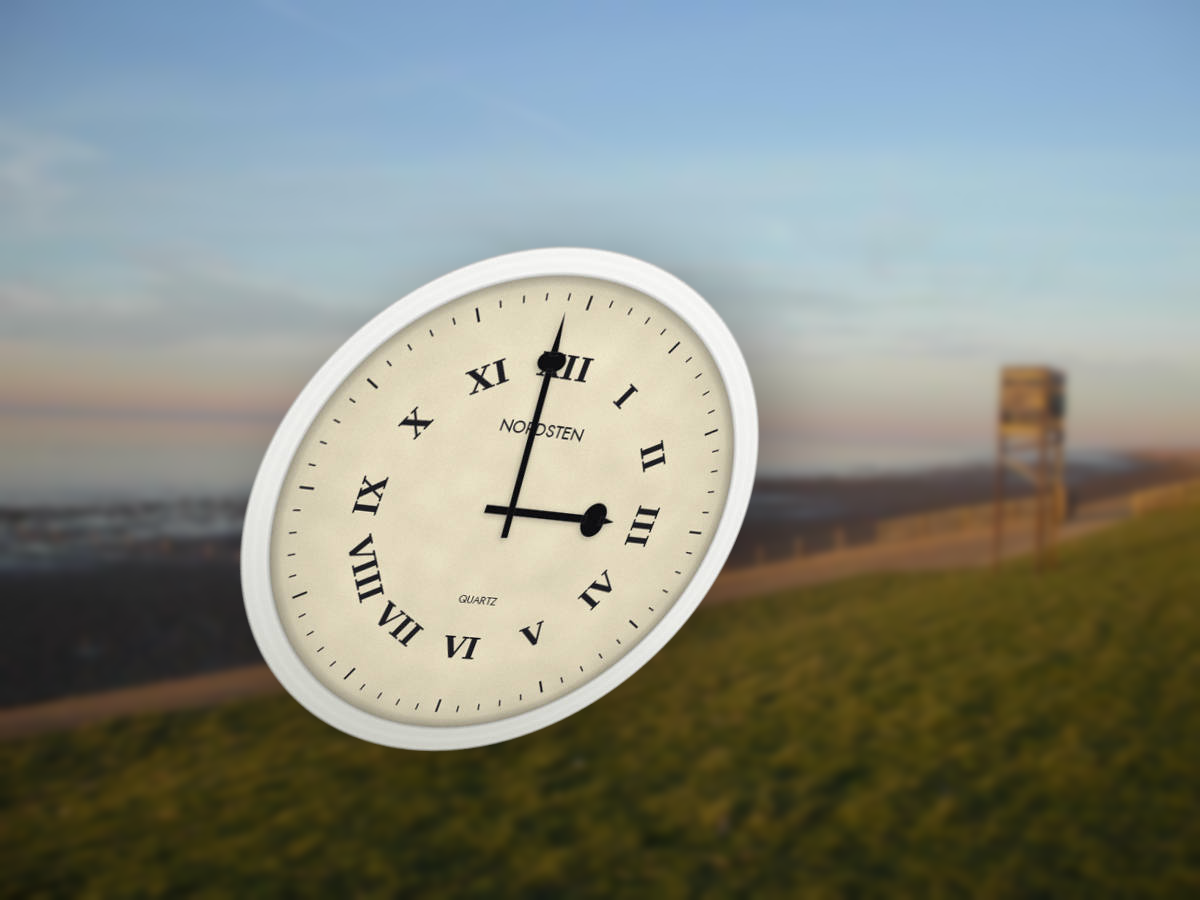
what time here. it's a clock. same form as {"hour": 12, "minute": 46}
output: {"hour": 2, "minute": 59}
